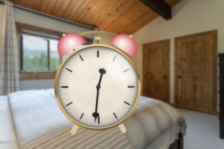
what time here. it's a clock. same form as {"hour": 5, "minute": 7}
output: {"hour": 12, "minute": 31}
